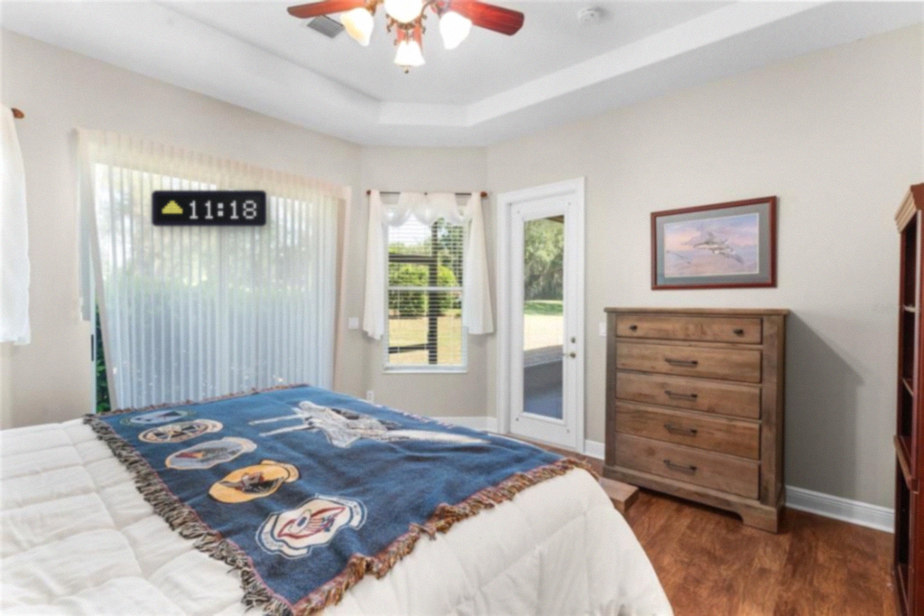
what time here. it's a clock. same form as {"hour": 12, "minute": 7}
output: {"hour": 11, "minute": 18}
